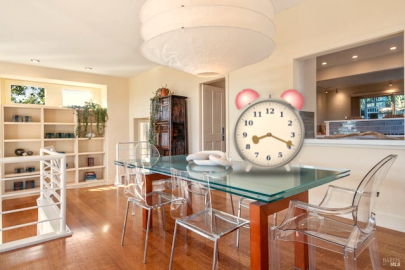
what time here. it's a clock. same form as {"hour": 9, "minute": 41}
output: {"hour": 8, "minute": 19}
